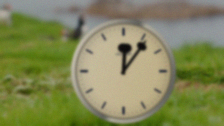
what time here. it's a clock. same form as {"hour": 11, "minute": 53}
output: {"hour": 12, "minute": 6}
